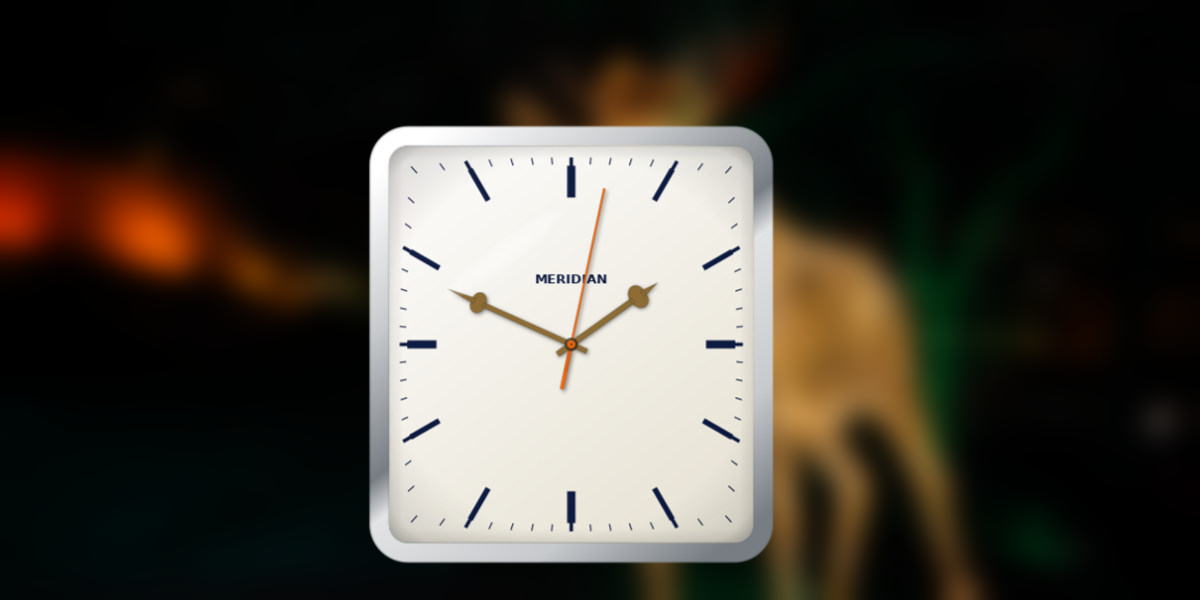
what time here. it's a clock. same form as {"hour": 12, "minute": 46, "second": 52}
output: {"hour": 1, "minute": 49, "second": 2}
